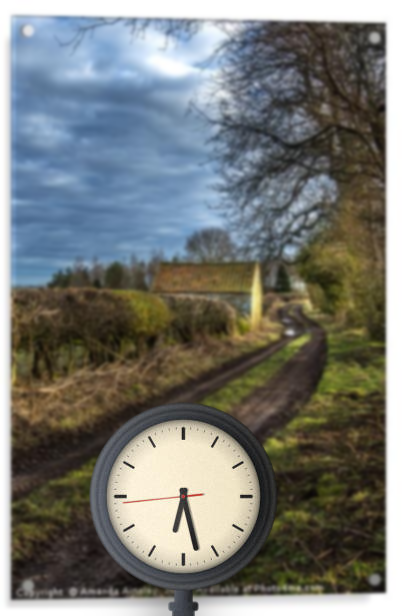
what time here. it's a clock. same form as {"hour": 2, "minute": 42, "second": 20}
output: {"hour": 6, "minute": 27, "second": 44}
